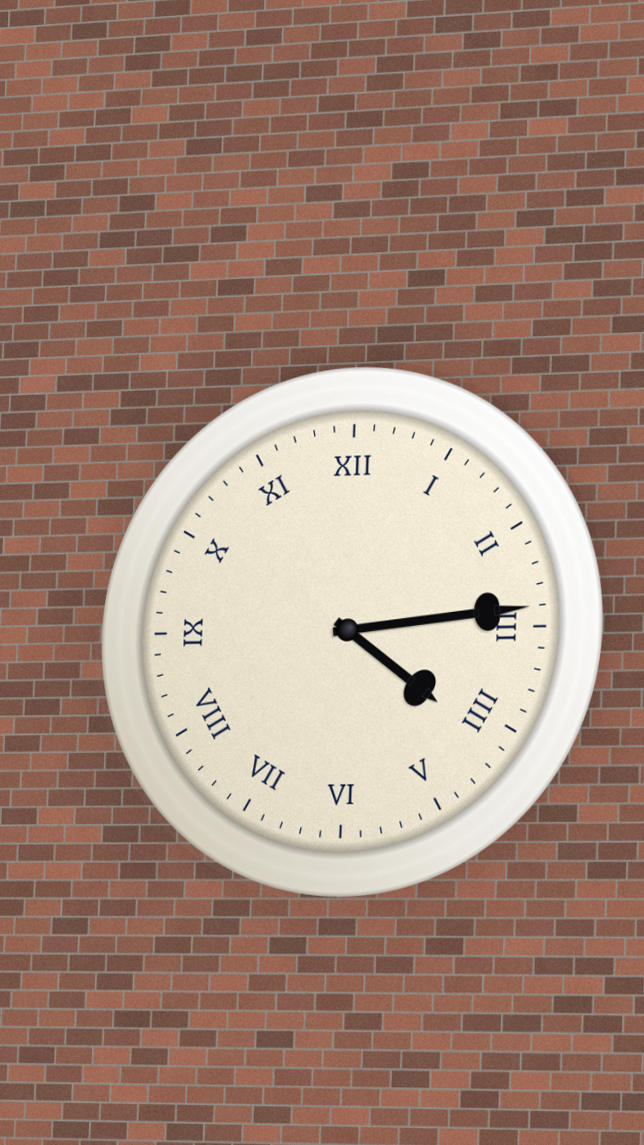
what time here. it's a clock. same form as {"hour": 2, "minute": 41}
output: {"hour": 4, "minute": 14}
